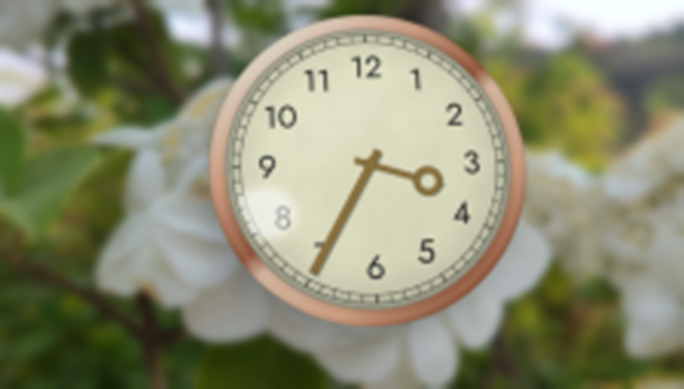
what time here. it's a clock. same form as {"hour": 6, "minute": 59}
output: {"hour": 3, "minute": 35}
